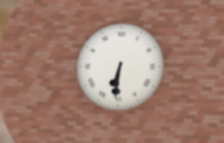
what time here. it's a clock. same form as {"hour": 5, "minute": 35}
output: {"hour": 6, "minute": 31}
